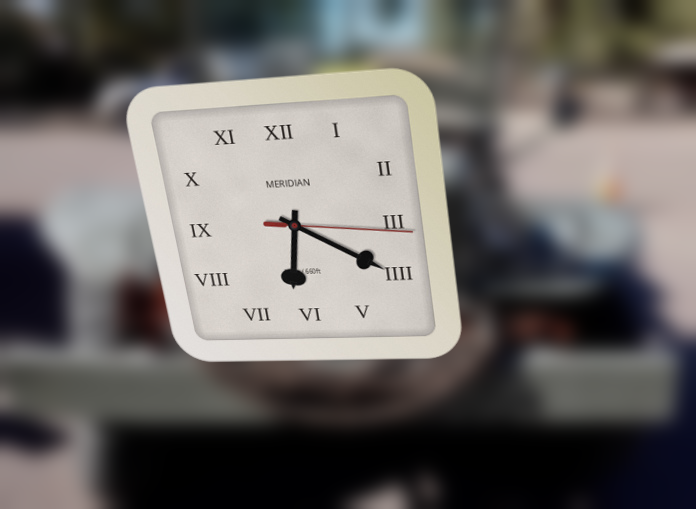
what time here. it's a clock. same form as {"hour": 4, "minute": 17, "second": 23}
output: {"hour": 6, "minute": 20, "second": 16}
